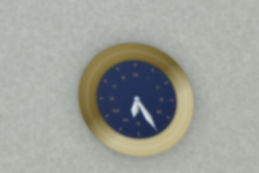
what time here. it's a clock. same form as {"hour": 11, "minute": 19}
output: {"hour": 6, "minute": 25}
